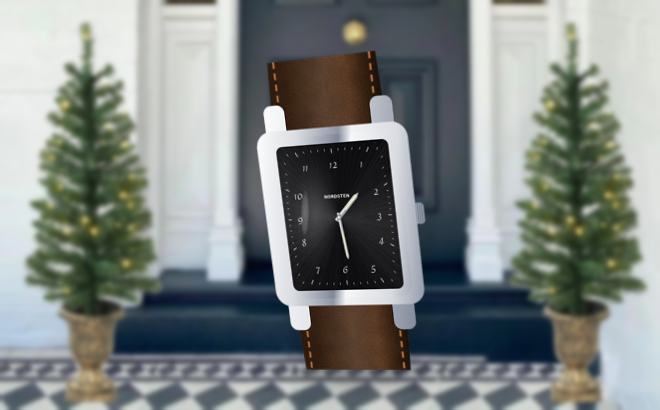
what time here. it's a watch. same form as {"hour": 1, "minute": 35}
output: {"hour": 1, "minute": 29}
